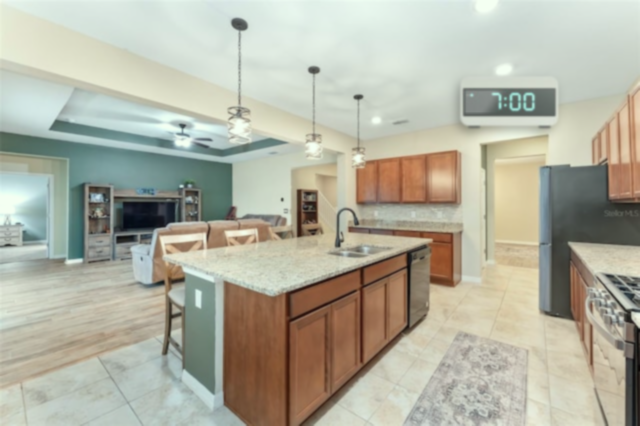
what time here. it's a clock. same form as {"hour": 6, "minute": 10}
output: {"hour": 7, "minute": 0}
